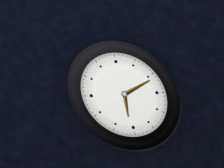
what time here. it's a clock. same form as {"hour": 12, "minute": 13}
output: {"hour": 6, "minute": 11}
